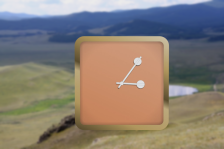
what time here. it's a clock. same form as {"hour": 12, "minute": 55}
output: {"hour": 3, "minute": 6}
